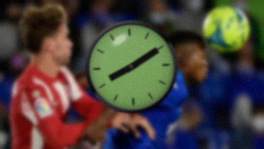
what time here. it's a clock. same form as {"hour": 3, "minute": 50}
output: {"hour": 8, "minute": 10}
